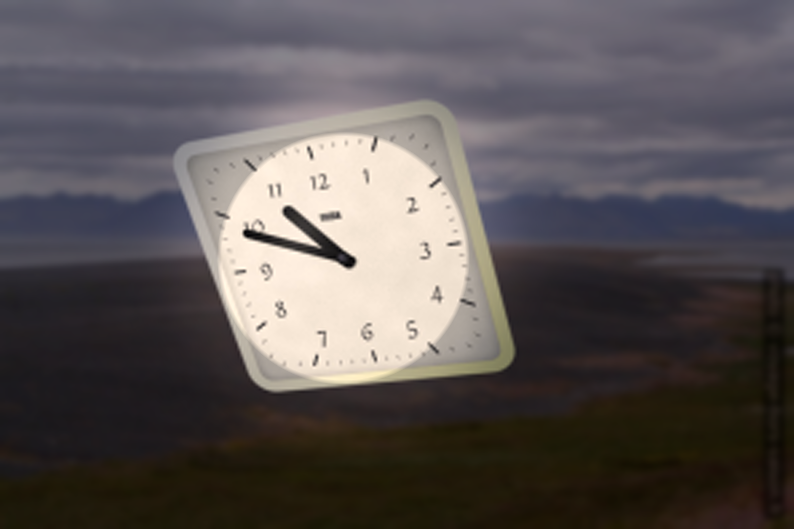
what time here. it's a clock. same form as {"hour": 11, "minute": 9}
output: {"hour": 10, "minute": 49}
